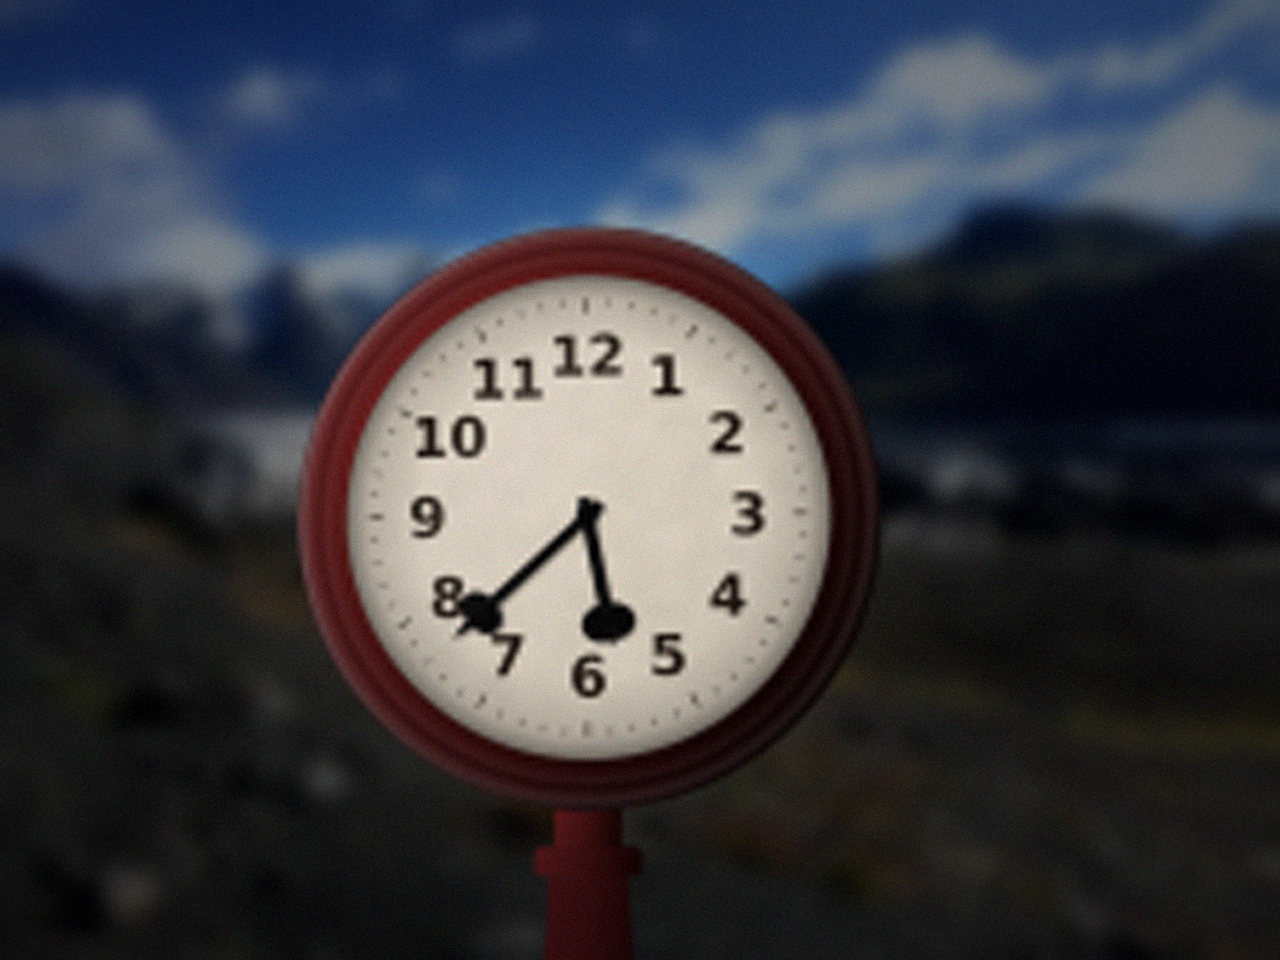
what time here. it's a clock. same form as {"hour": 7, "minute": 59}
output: {"hour": 5, "minute": 38}
